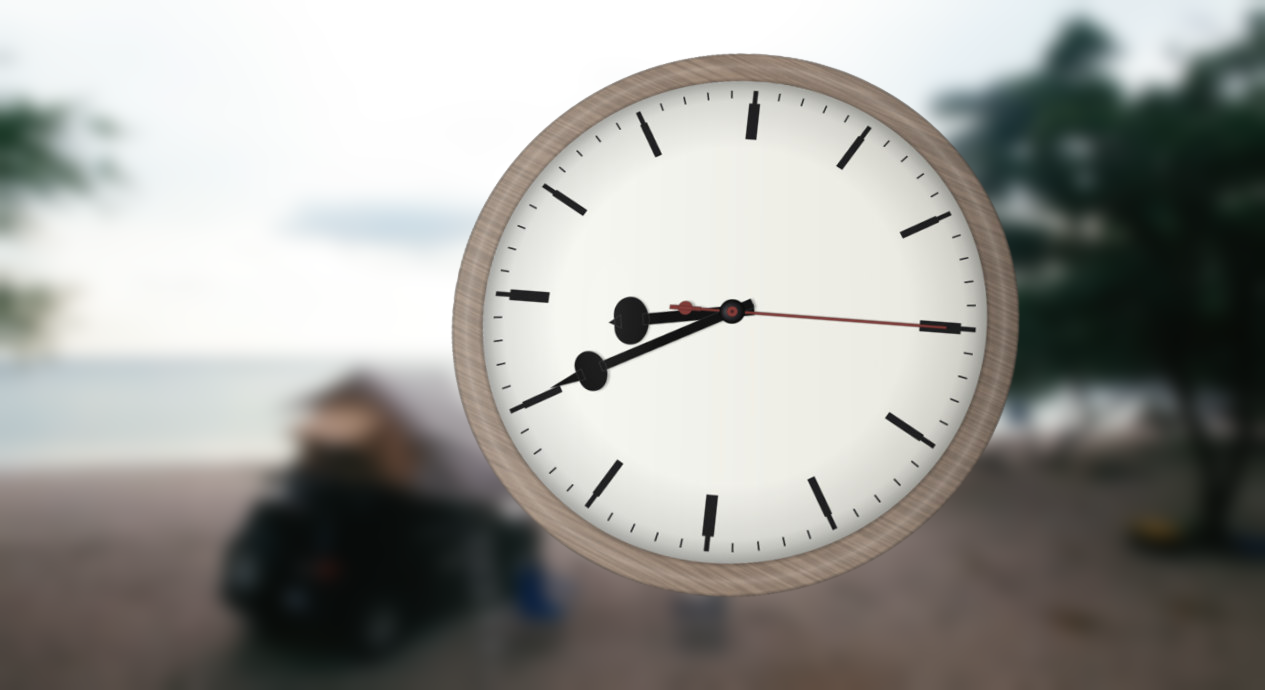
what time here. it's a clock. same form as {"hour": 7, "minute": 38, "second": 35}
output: {"hour": 8, "minute": 40, "second": 15}
